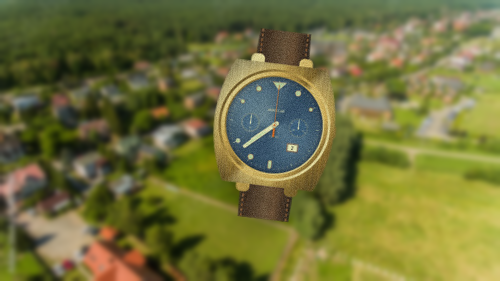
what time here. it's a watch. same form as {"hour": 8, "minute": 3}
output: {"hour": 7, "minute": 38}
